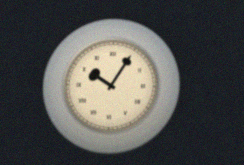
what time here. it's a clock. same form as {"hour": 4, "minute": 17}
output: {"hour": 10, "minute": 5}
